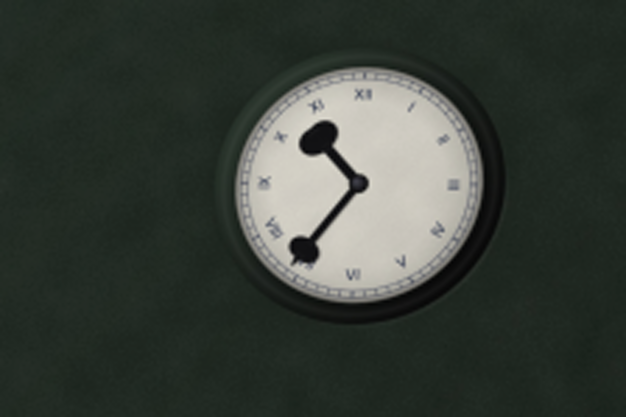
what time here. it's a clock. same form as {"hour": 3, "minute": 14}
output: {"hour": 10, "minute": 36}
